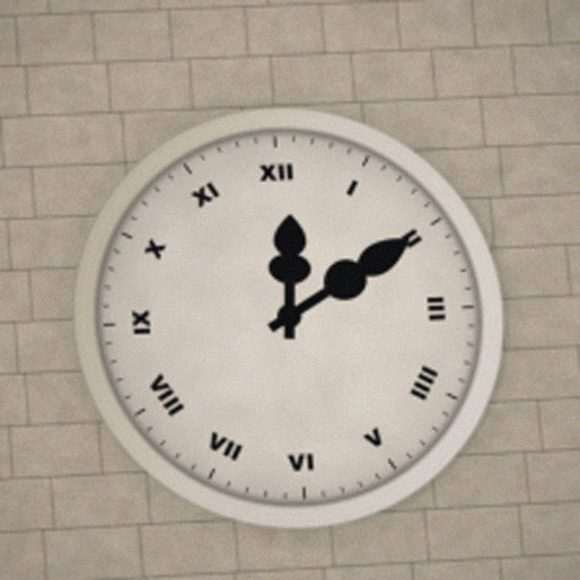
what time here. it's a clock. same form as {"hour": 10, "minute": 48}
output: {"hour": 12, "minute": 10}
